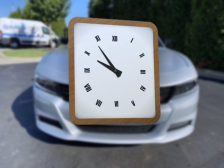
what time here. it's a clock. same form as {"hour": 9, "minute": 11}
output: {"hour": 9, "minute": 54}
